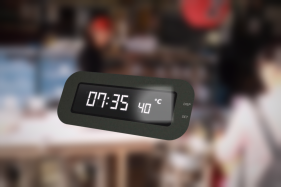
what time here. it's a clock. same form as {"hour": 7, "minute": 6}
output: {"hour": 7, "minute": 35}
